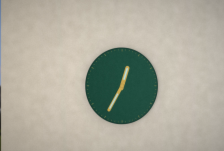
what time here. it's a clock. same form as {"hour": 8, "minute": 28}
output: {"hour": 12, "minute": 35}
